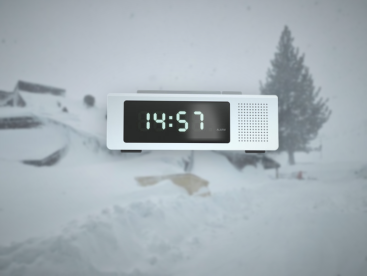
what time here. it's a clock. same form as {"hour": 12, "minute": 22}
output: {"hour": 14, "minute": 57}
